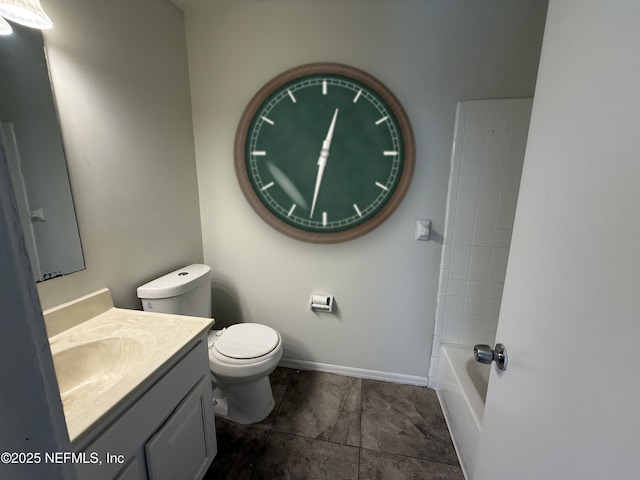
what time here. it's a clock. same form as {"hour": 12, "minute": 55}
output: {"hour": 12, "minute": 32}
